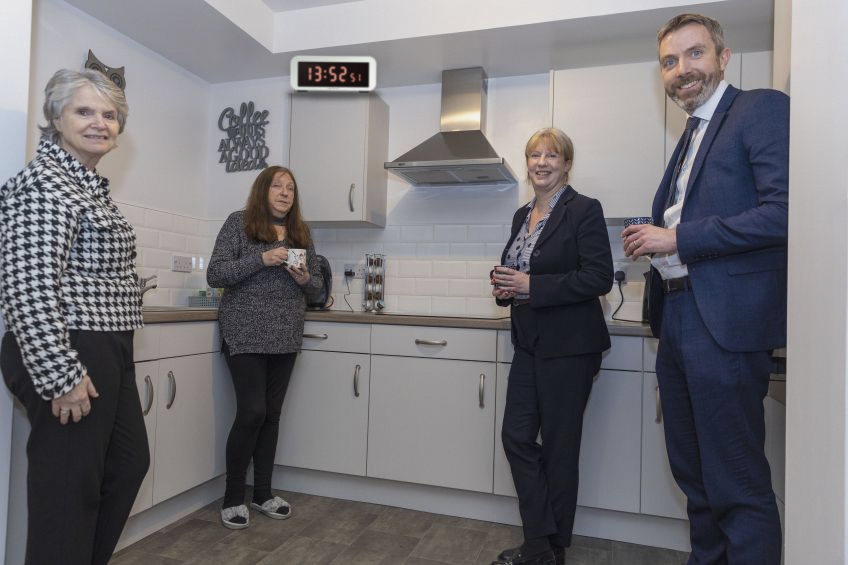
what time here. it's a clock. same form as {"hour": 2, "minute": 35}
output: {"hour": 13, "minute": 52}
